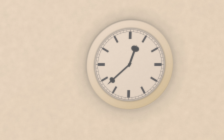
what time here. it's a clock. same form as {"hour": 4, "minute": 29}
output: {"hour": 12, "minute": 38}
